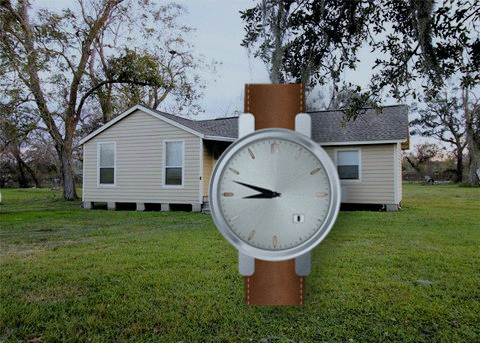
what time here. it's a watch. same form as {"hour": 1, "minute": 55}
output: {"hour": 8, "minute": 48}
